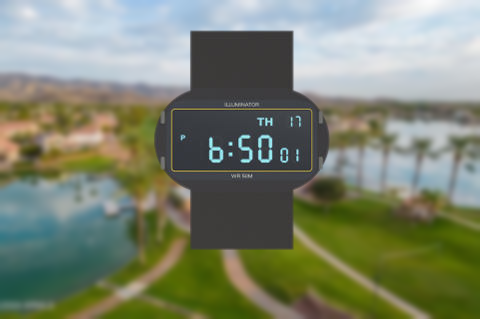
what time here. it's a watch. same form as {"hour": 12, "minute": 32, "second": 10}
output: {"hour": 6, "minute": 50, "second": 1}
